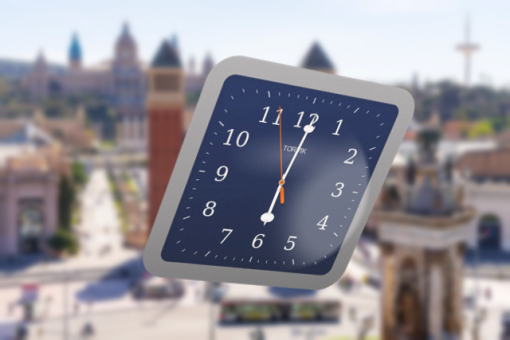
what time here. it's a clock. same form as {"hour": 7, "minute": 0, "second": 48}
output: {"hour": 6, "minute": 0, "second": 56}
